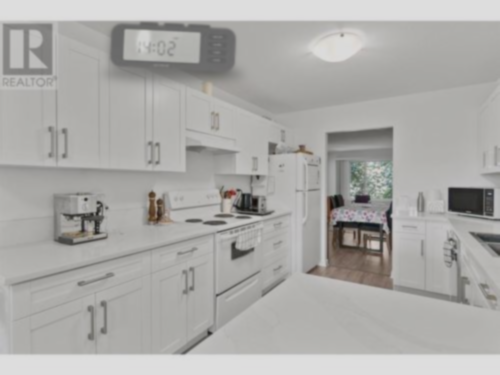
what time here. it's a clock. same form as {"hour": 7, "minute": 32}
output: {"hour": 14, "minute": 2}
